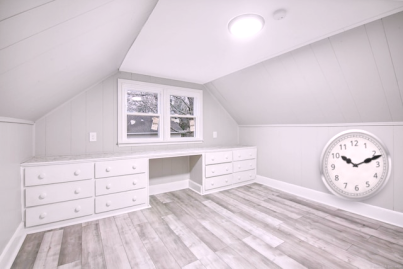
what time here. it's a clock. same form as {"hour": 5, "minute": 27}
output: {"hour": 10, "minute": 12}
